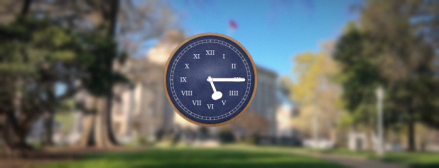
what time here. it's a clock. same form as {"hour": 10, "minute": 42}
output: {"hour": 5, "minute": 15}
